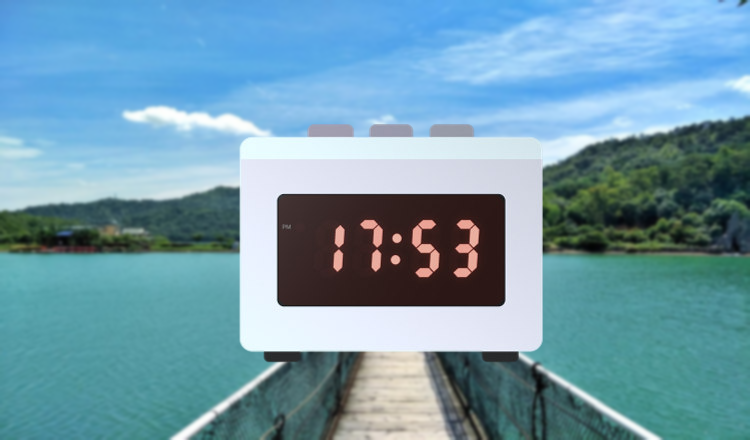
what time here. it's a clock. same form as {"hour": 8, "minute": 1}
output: {"hour": 17, "minute": 53}
